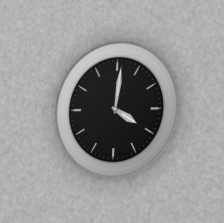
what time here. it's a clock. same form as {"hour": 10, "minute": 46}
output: {"hour": 4, "minute": 1}
